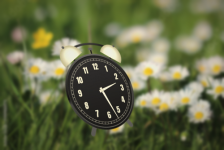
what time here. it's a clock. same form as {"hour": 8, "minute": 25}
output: {"hour": 2, "minute": 27}
